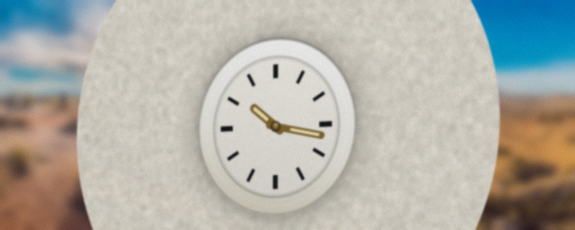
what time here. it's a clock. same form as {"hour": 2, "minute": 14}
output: {"hour": 10, "minute": 17}
